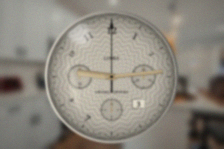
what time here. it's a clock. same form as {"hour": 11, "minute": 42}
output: {"hour": 9, "minute": 14}
